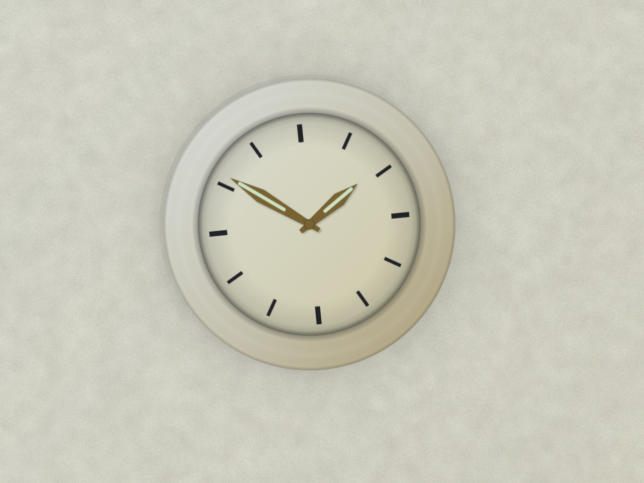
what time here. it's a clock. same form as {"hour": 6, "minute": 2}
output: {"hour": 1, "minute": 51}
